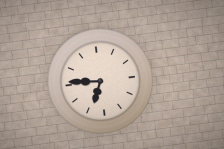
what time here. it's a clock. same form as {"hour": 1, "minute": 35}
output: {"hour": 6, "minute": 46}
